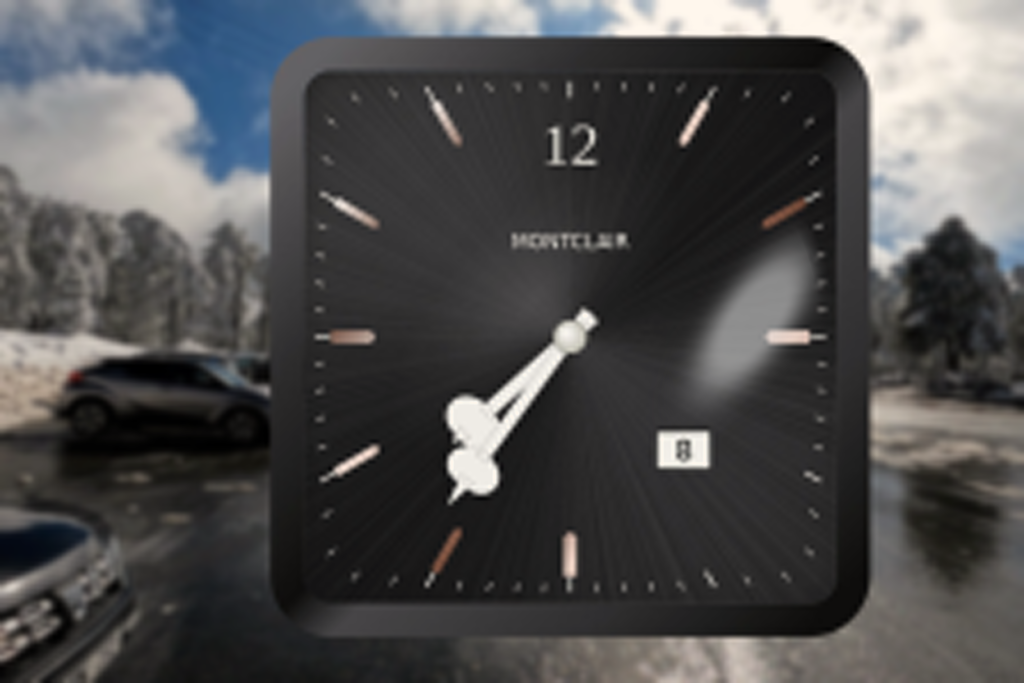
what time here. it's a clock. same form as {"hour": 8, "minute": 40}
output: {"hour": 7, "minute": 36}
